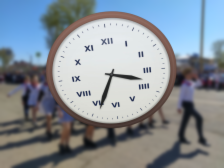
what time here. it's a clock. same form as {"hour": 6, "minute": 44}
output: {"hour": 3, "minute": 34}
